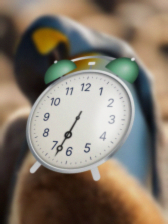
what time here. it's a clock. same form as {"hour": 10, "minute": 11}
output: {"hour": 6, "minute": 33}
